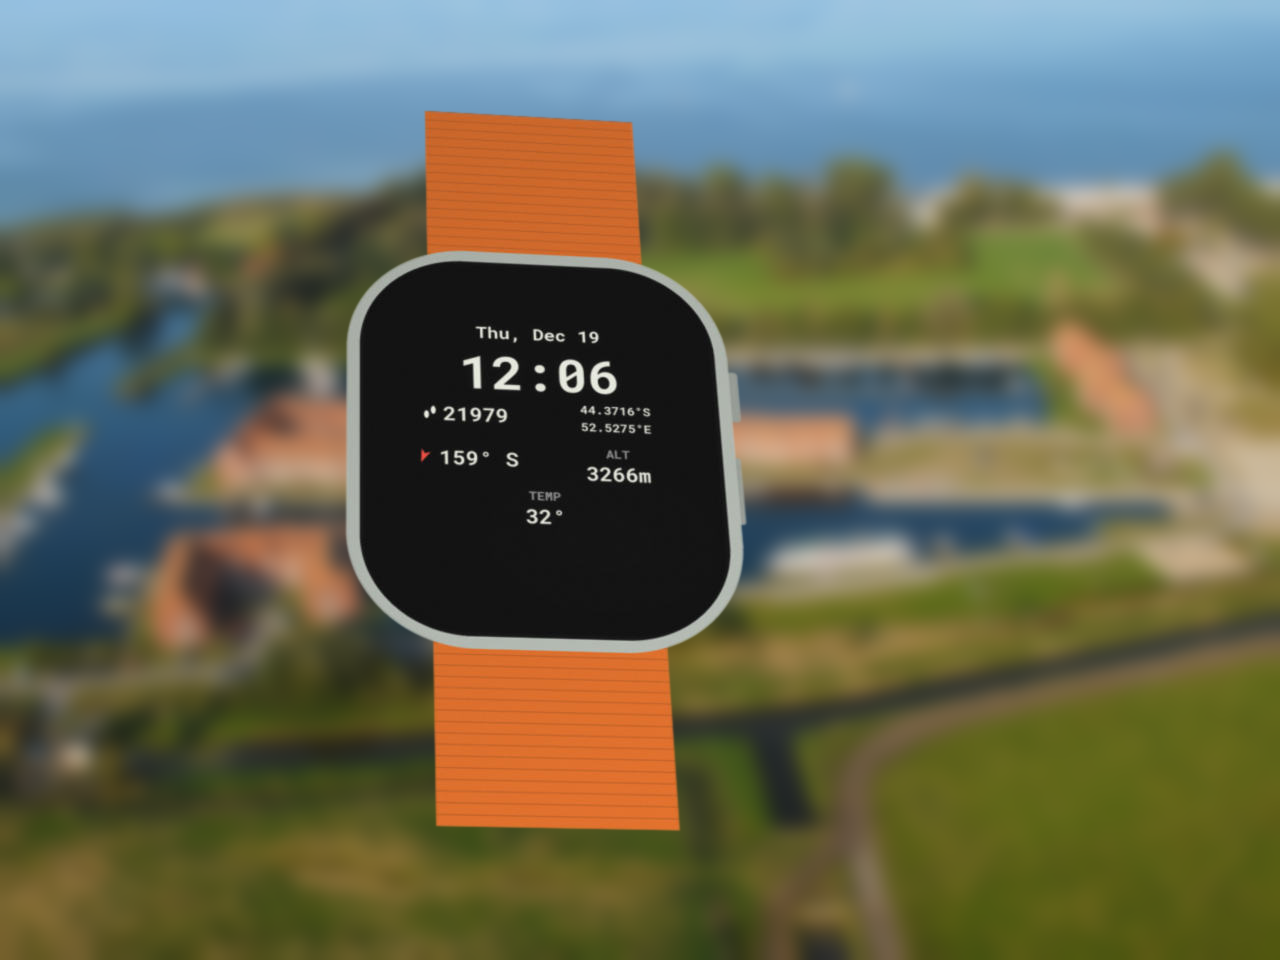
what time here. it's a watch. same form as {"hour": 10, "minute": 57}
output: {"hour": 12, "minute": 6}
